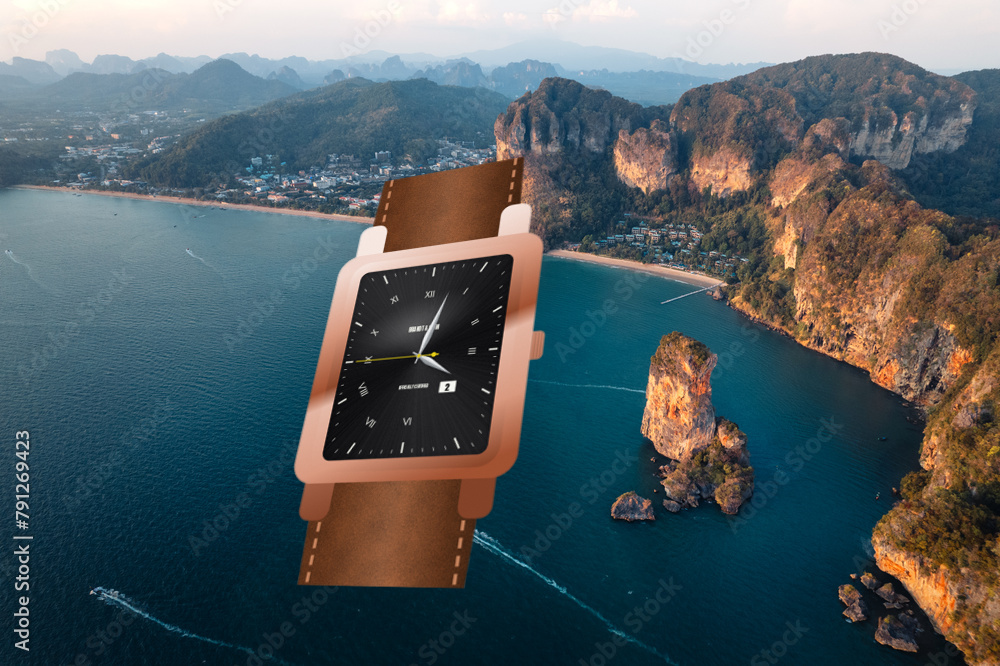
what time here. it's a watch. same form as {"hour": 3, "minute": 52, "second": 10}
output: {"hour": 4, "minute": 2, "second": 45}
